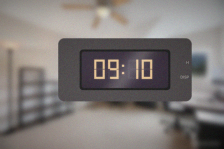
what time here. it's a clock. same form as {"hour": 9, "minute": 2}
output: {"hour": 9, "minute": 10}
